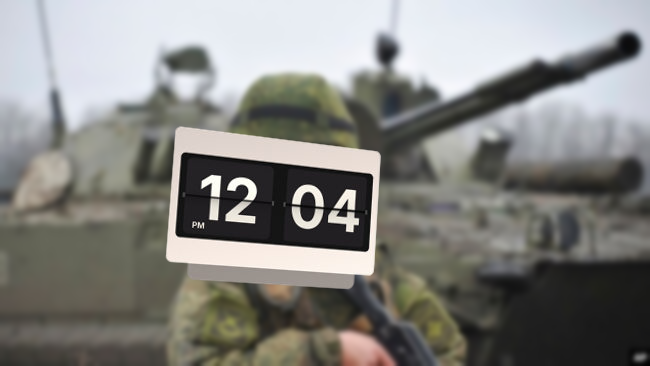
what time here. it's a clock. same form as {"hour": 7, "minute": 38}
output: {"hour": 12, "minute": 4}
